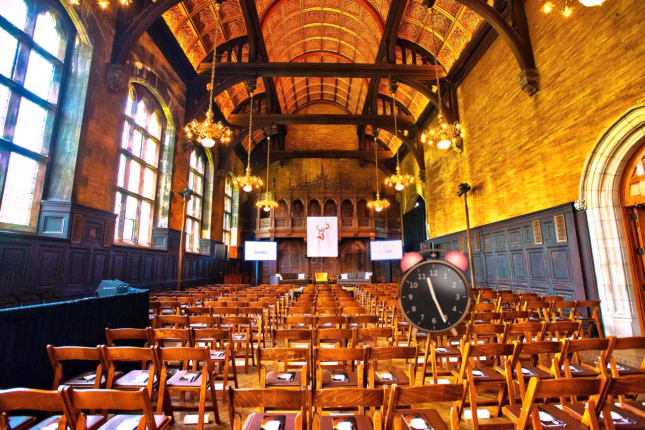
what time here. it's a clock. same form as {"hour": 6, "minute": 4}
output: {"hour": 11, "minute": 26}
